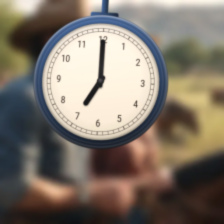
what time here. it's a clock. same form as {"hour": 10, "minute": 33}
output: {"hour": 7, "minute": 0}
